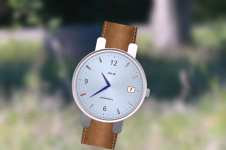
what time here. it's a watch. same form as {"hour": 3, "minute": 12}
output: {"hour": 10, "minute": 38}
